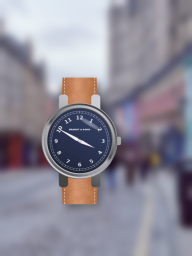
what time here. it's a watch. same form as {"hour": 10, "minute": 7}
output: {"hour": 3, "minute": 50}
